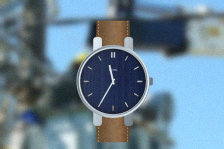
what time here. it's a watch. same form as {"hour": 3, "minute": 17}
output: {"hour": 11, "minute": 35}
